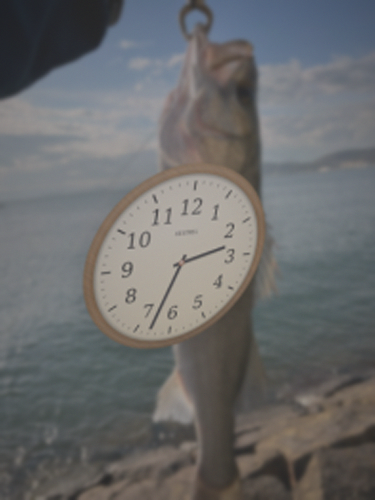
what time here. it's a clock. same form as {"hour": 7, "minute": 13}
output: {"hour": 2, "minute": 33}
